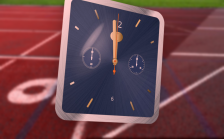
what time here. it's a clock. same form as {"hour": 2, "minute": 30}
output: {"hour": 11, "minute": 59}
